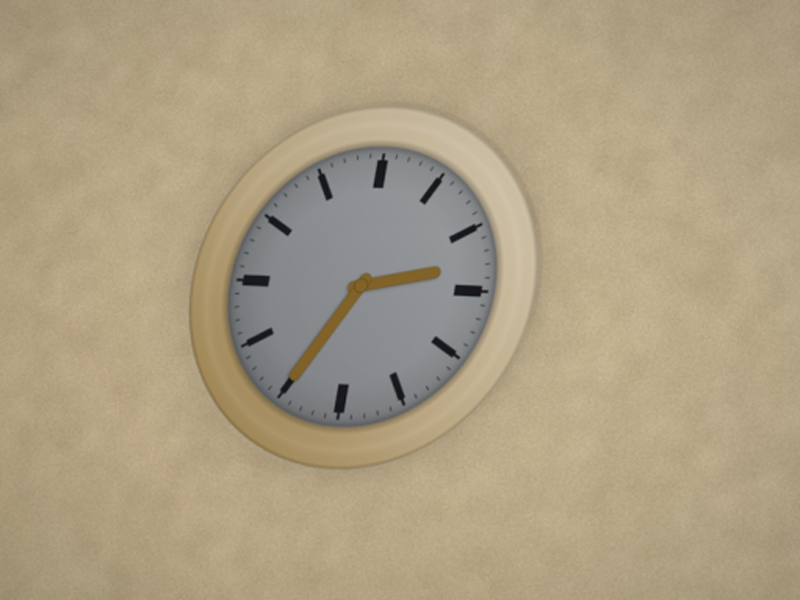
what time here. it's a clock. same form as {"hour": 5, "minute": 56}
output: {"hour": 2, "minute": 35}
